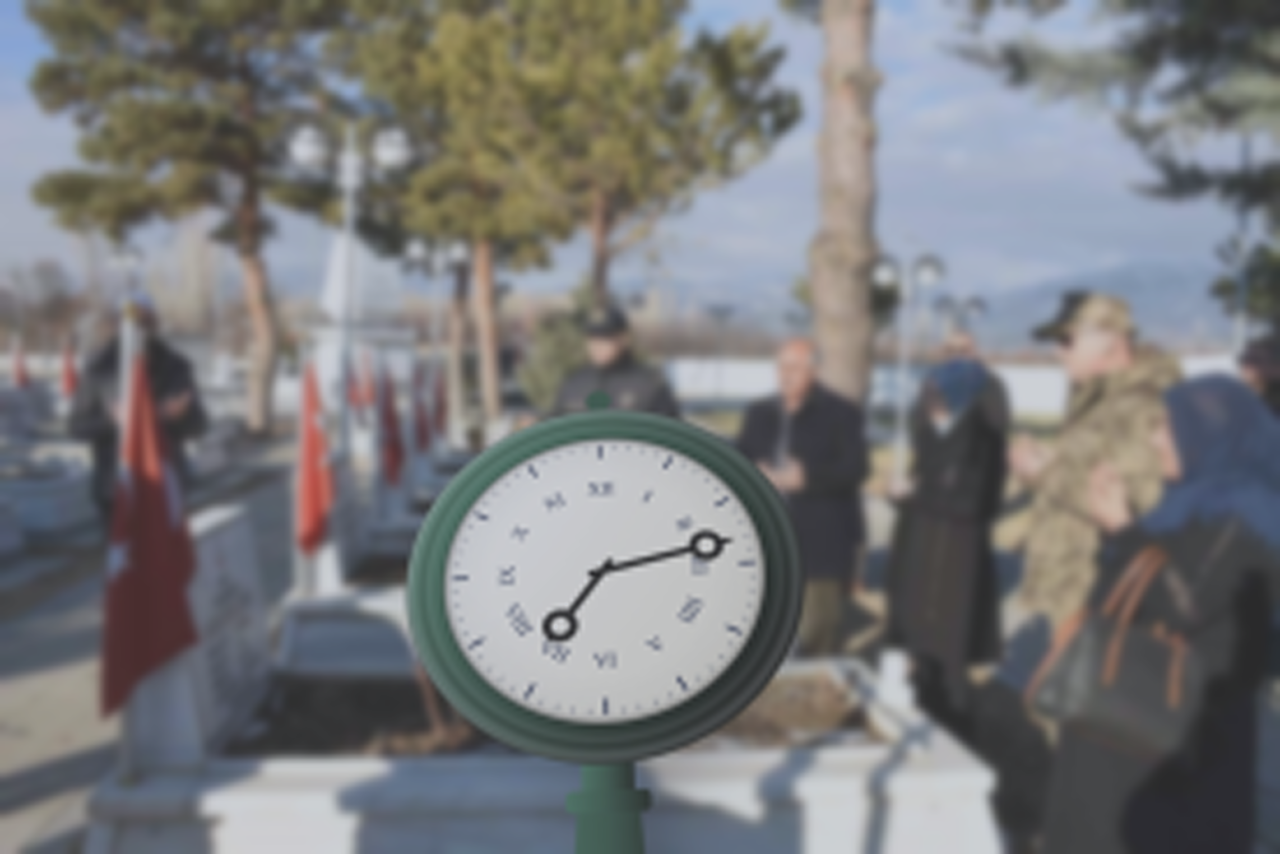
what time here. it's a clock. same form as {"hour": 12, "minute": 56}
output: {"hour": 7, "minute": 13}
